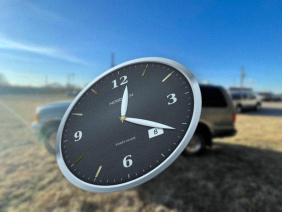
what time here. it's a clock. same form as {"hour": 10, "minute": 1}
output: {"hour": 12, "minute": 21}
